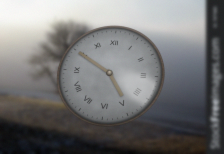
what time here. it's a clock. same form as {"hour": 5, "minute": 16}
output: {"hour": 4, "minute": 50}
